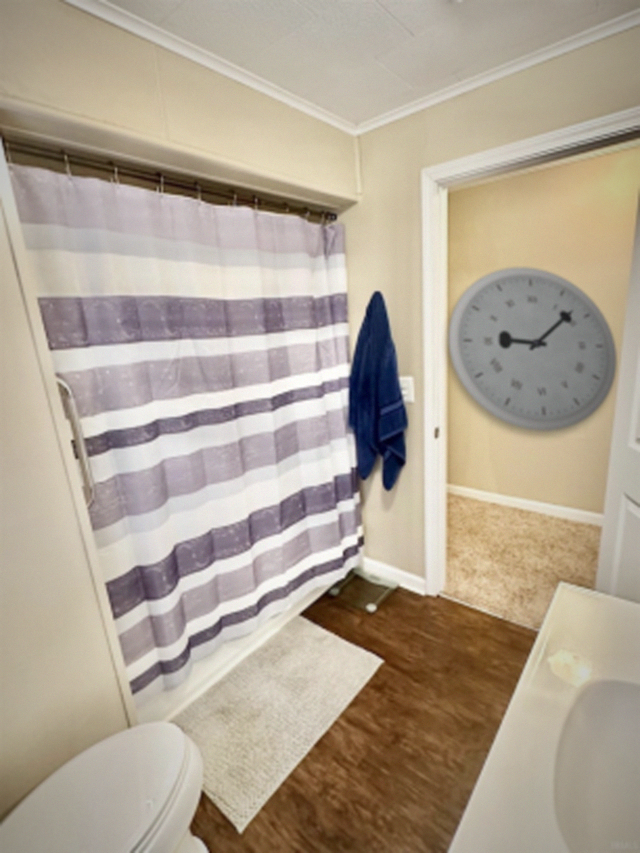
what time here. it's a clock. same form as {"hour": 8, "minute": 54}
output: {"hour": 9, "minute": 8}
